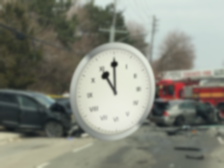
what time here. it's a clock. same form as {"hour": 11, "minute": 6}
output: {"hour": 11, "minute": 0}
